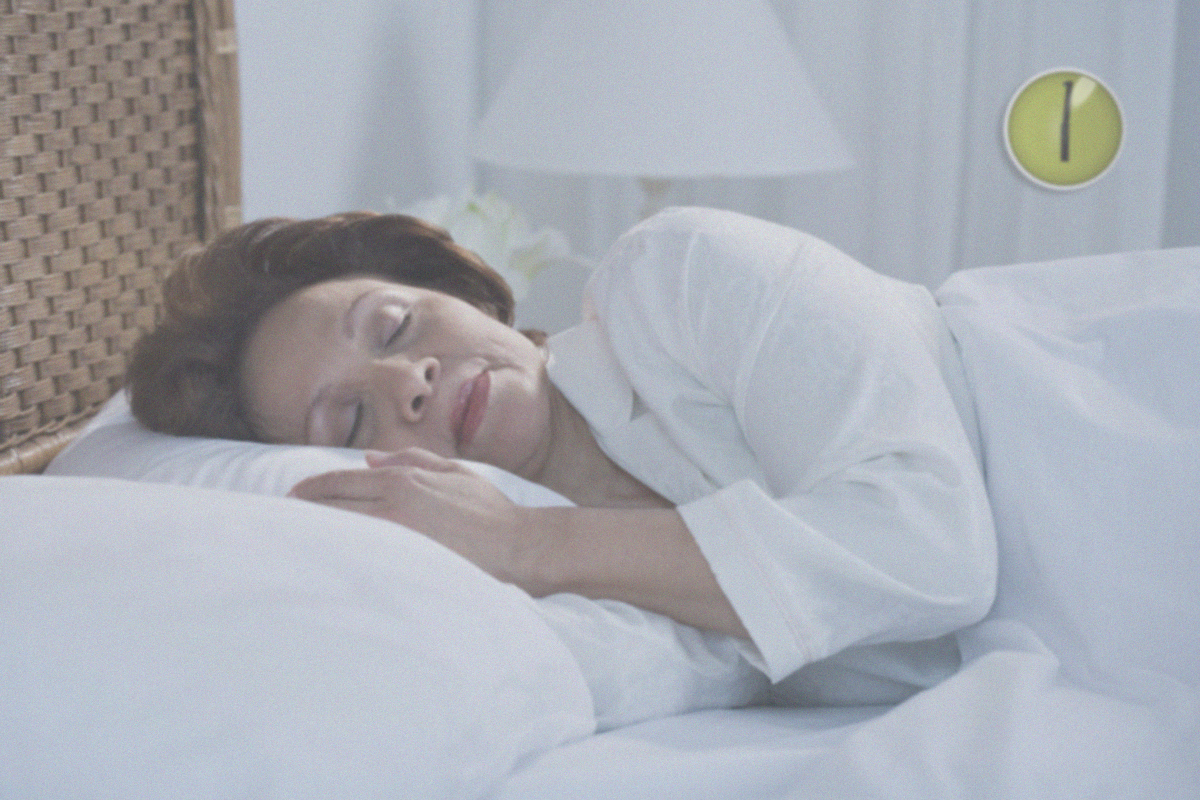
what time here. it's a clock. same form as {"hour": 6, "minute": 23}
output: {"hour": 6, "minute": 1}
